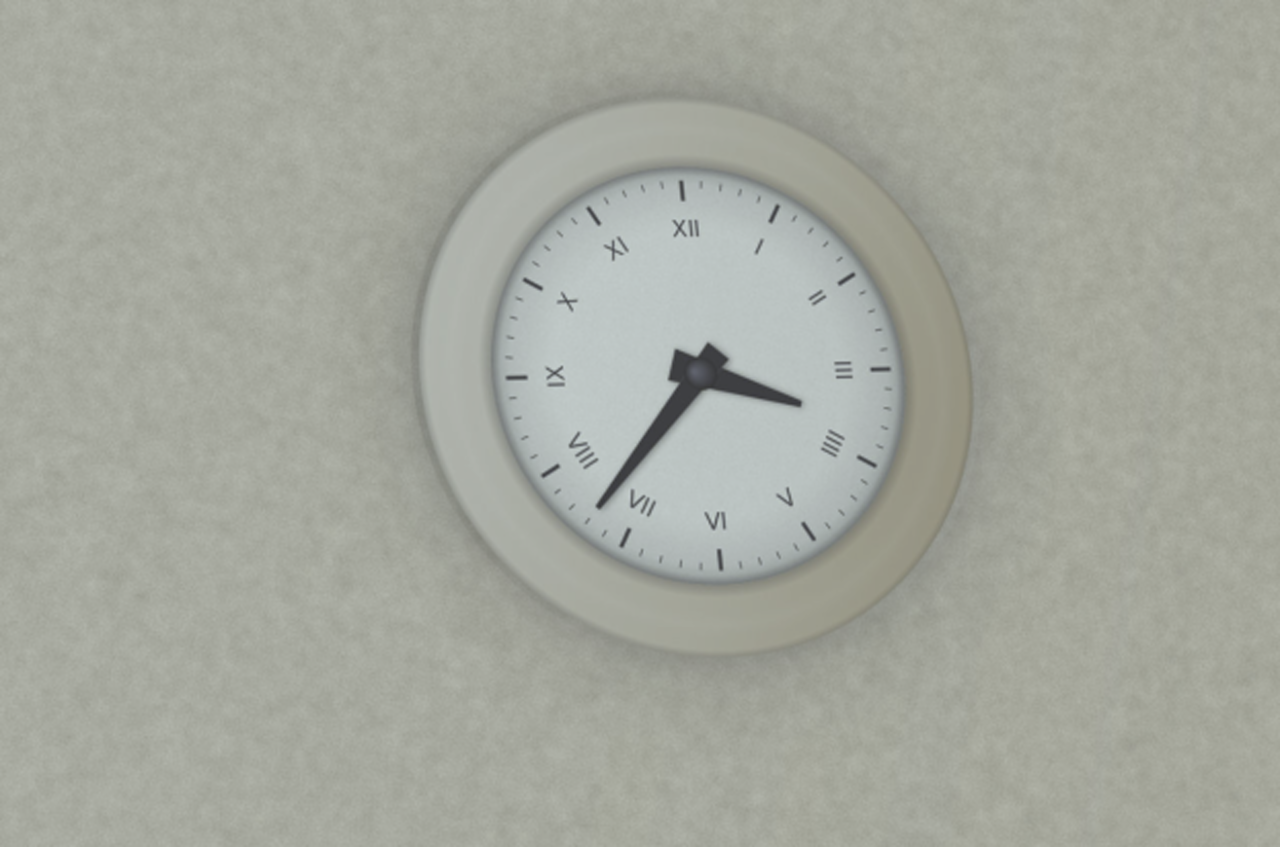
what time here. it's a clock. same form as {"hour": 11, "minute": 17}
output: {"hour": 3, "minute": 37}
